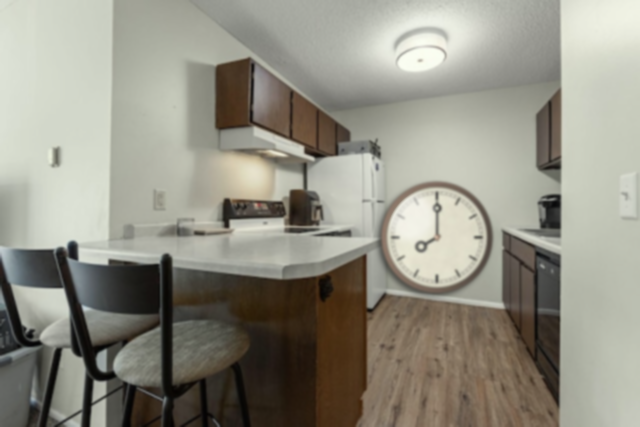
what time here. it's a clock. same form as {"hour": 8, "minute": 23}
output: {"hour": 8, "minute": 0}
